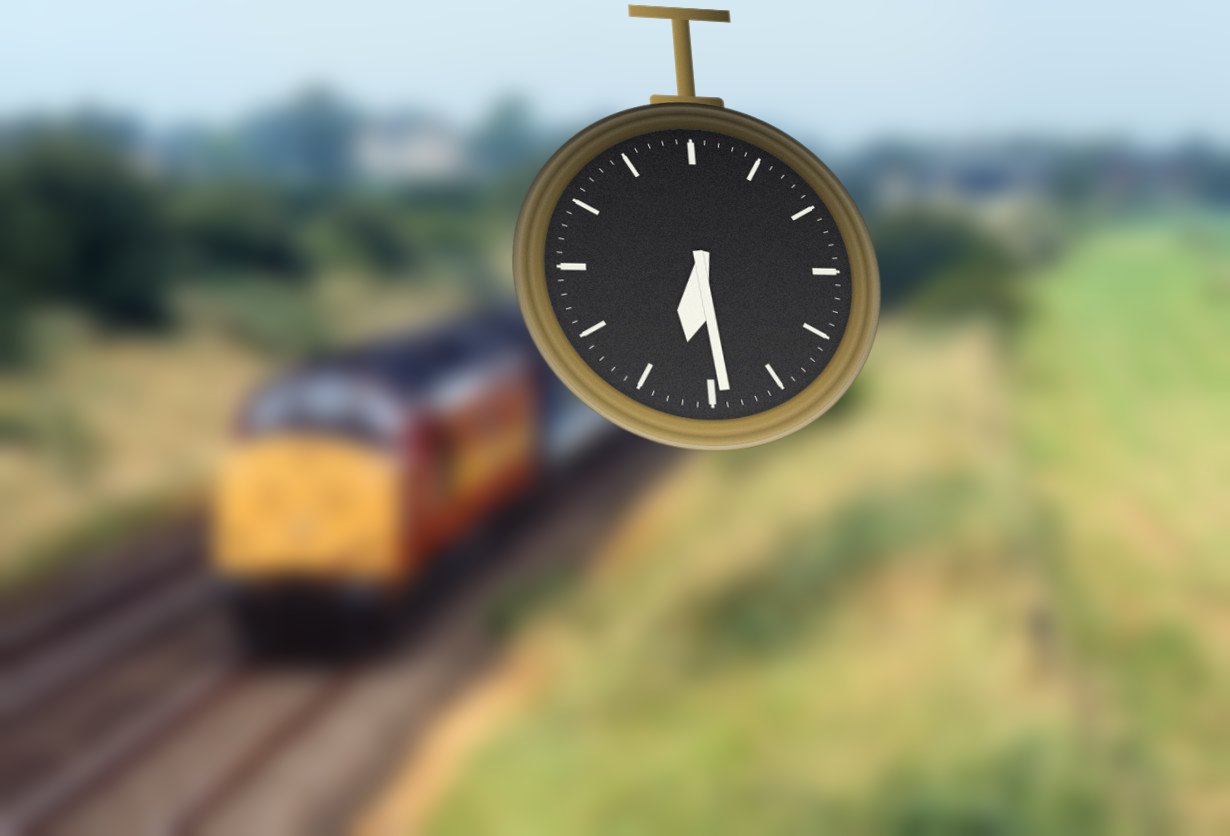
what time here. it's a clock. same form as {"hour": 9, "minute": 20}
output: {"hour": 6, "minute": 29}
